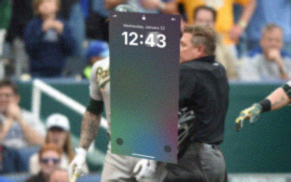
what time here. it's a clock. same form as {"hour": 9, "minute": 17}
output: {"hour": 12, "minute": 43}
